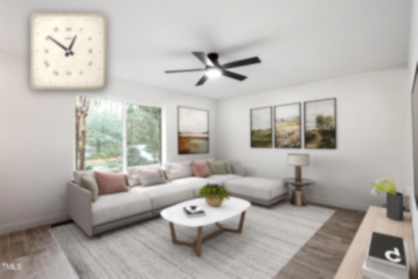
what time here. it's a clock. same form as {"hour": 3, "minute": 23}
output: {"hour": 12, "minute": 51}
